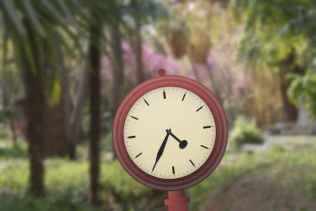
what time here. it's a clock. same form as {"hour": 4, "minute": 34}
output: {"hour": 4, "minute": 35}
